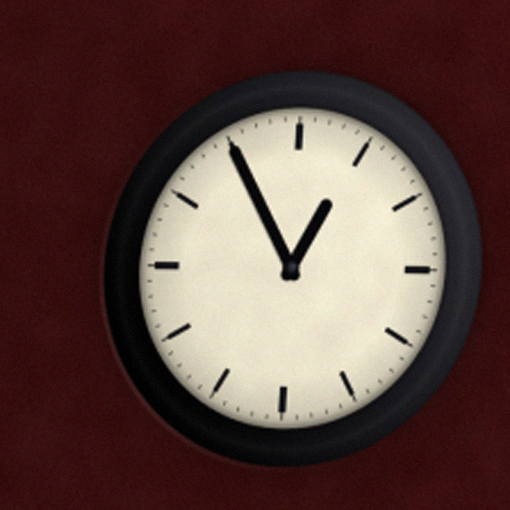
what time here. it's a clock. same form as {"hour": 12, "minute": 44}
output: {"hour": 12, "minute": 55}
